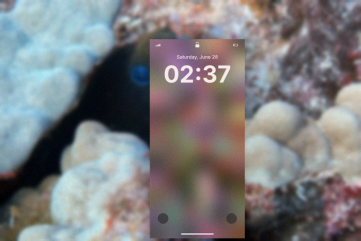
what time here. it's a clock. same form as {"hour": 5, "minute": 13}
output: {"hour": 2, "minute": 37}
